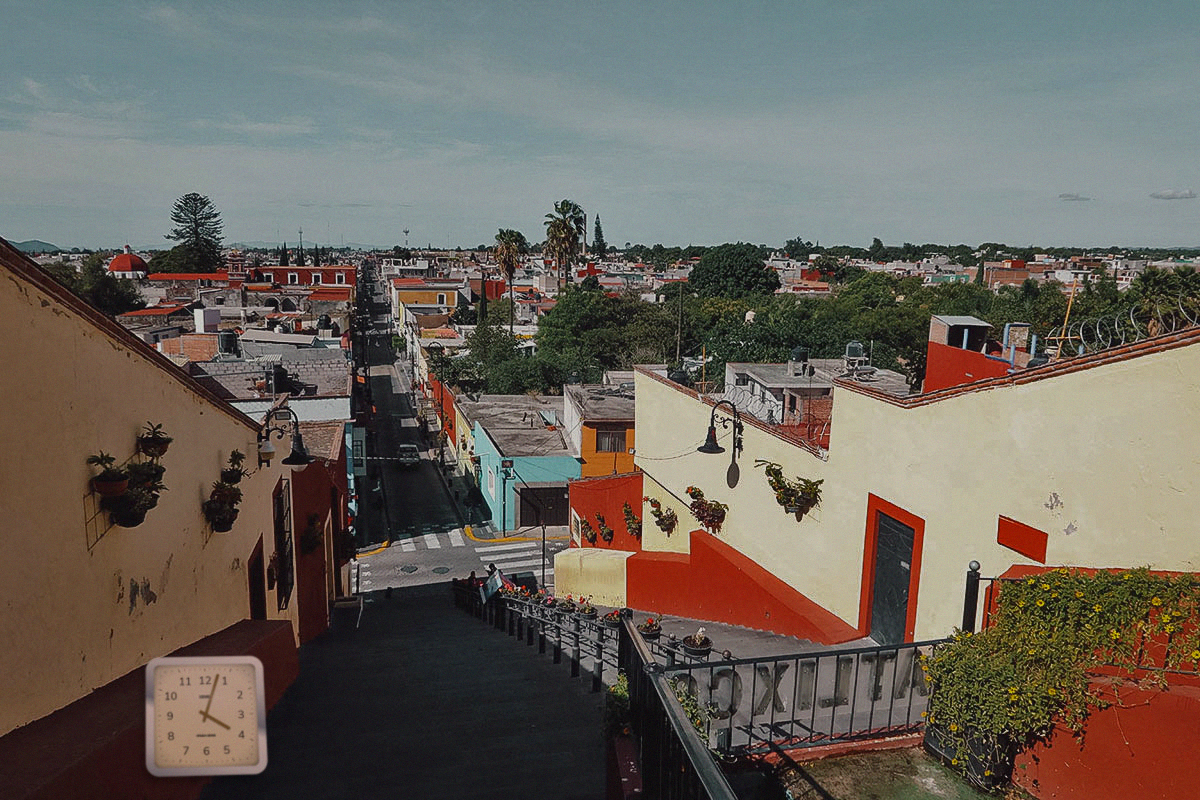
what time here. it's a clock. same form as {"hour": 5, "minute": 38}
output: {"hour": 4, "minute": 3}
